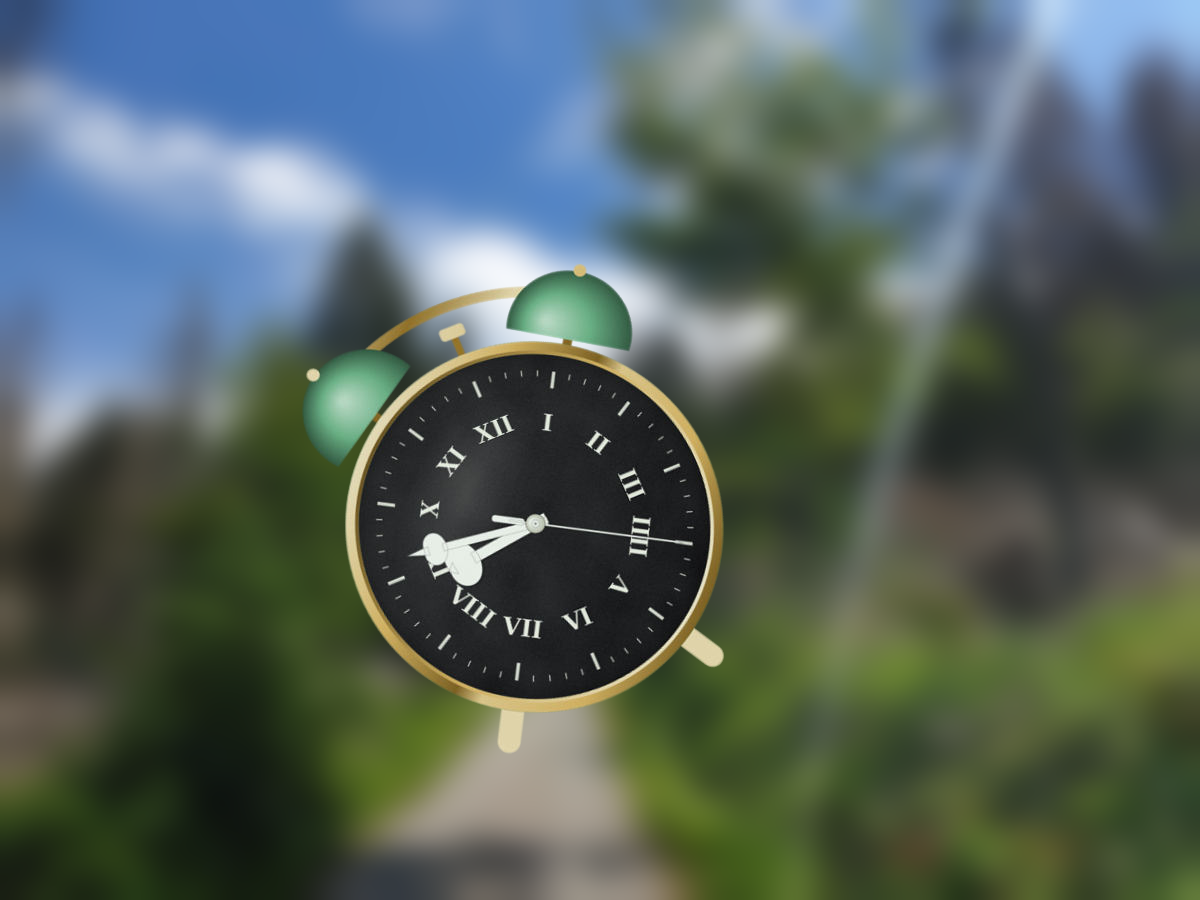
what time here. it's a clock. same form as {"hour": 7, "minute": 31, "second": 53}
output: {"hour": 8, "minute": 46, "second": 20}
